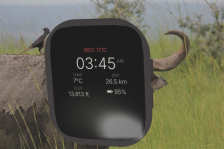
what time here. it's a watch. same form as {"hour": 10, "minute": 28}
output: {"hour": 3, "minute": 45}
